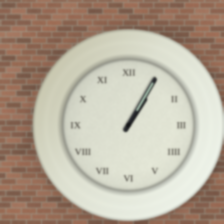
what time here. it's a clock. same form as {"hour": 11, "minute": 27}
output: {"hour": 1, "minute": 5}
